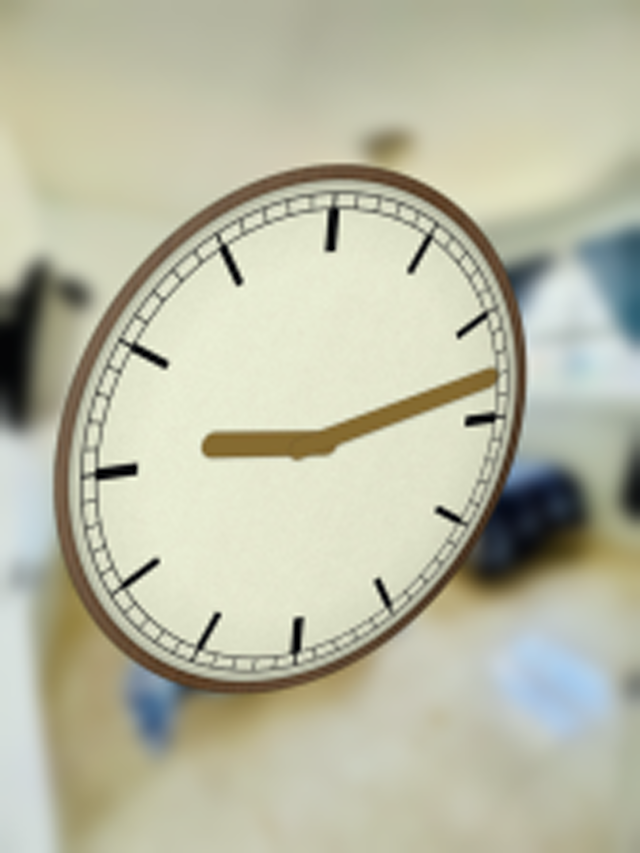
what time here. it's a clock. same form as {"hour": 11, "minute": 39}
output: {"hour": 9, "minute": 13}
